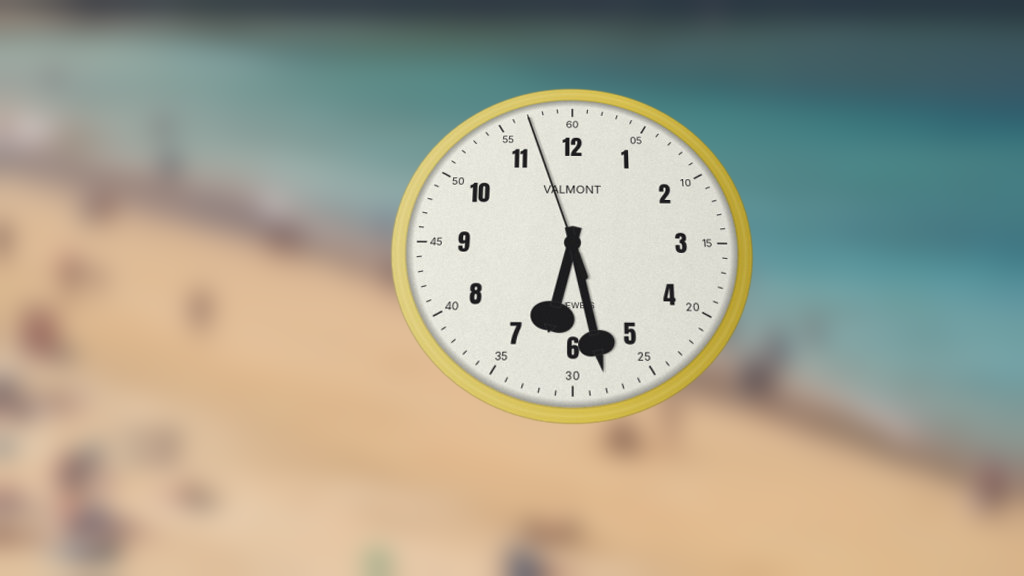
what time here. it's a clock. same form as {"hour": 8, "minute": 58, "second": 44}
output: {"hour": 6, "minute": 27, "second": 57}
